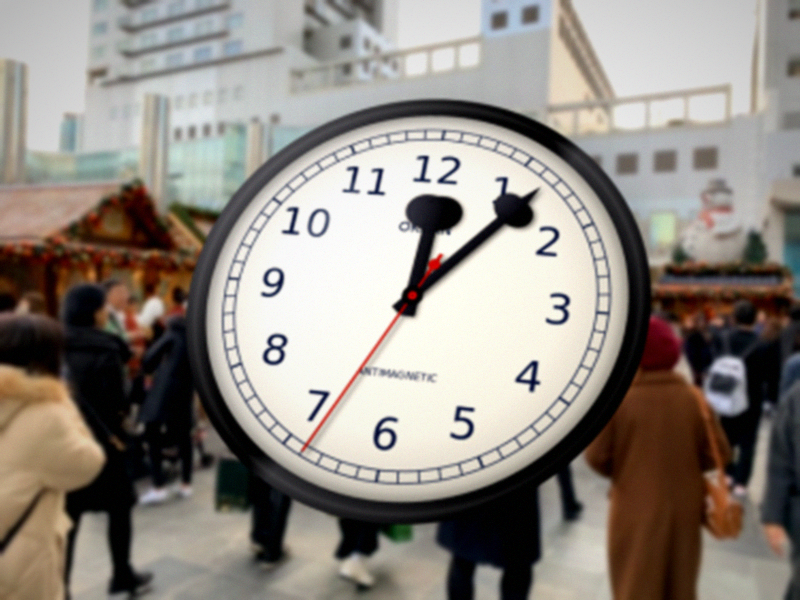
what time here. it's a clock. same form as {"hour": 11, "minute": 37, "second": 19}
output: {"hour": 12, "minute": 6, "second": 34}
